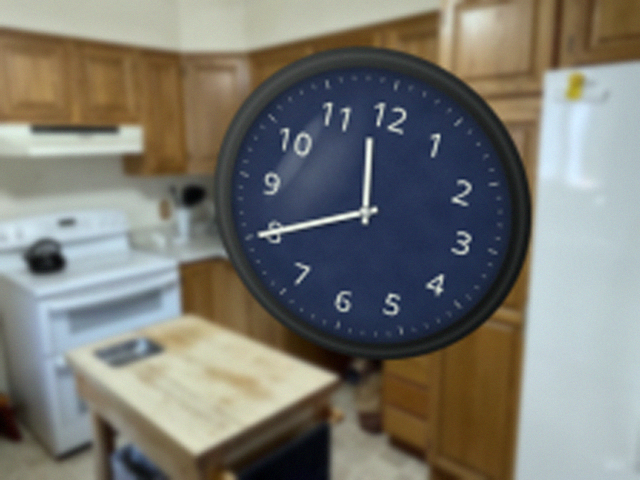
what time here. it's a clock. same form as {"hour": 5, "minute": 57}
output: {"hour": 11, "minute": 40}
